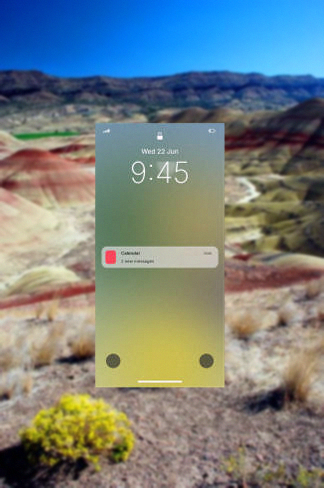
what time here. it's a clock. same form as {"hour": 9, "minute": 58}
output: {"hour": 9, "minute": 45}
